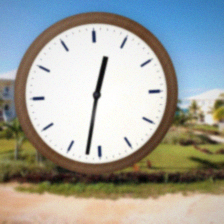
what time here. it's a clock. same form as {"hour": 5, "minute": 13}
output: {"hour": 12, "minute": 32}
